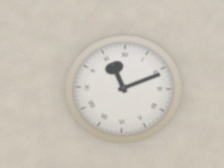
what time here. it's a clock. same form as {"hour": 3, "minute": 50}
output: {"hour": 11, "minute": 11}
